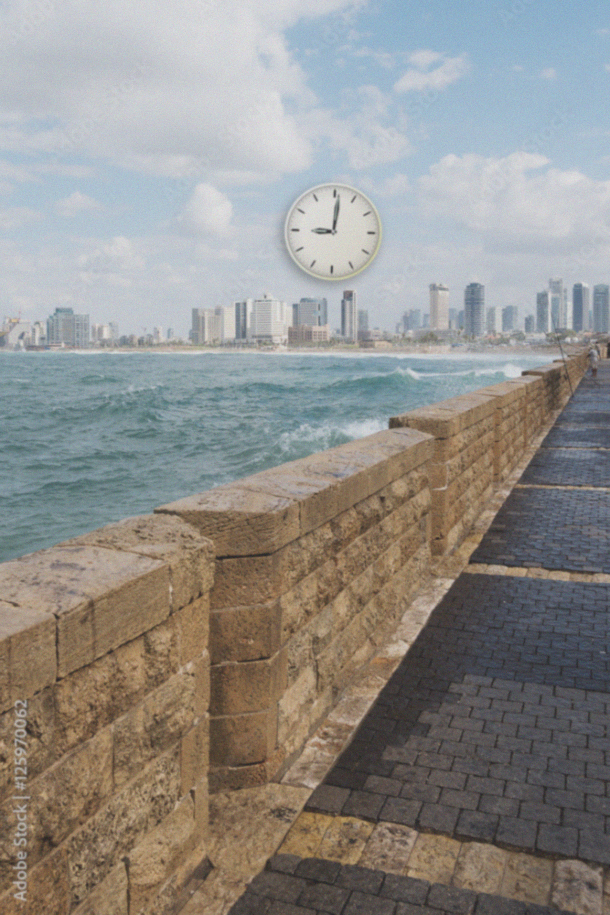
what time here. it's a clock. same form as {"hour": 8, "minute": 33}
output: {"hour": 9, "minute": 1}
